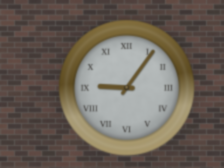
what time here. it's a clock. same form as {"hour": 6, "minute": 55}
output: {"hour": 9, "minute": 6}
